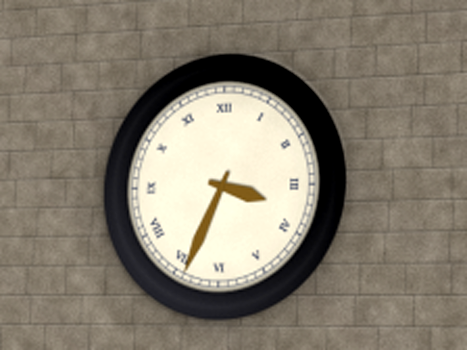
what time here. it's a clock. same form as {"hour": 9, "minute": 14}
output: {"hour": 3, "minute": 34}
